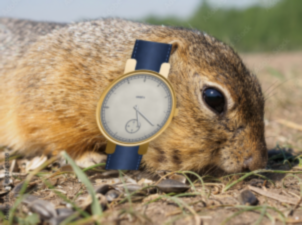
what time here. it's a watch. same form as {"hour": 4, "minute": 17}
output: {"hour": 5, "minute": 21}
